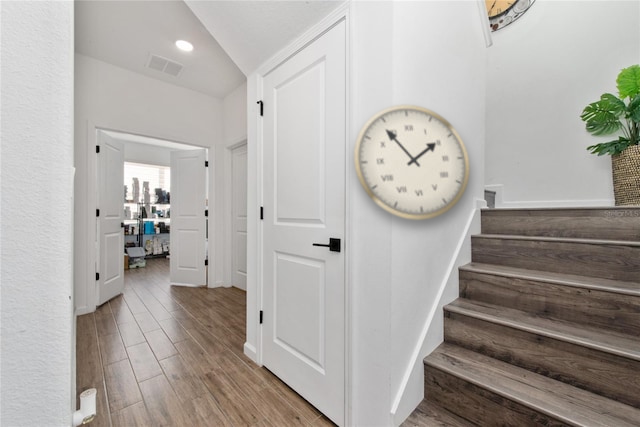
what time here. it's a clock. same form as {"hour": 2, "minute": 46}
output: {"hour": 1, "minute": 54}
